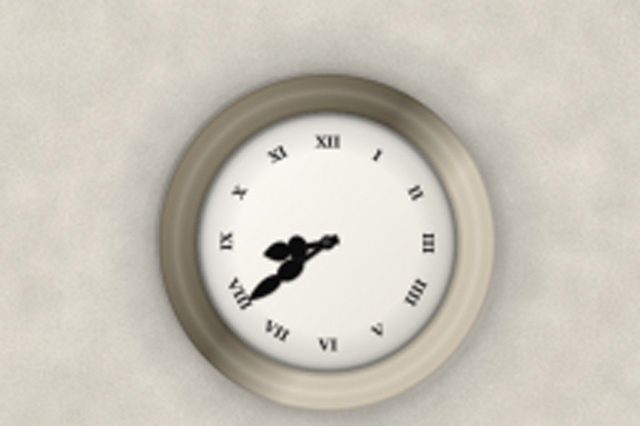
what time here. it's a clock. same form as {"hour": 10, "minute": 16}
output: {"hour": 8, "minute": 39}
